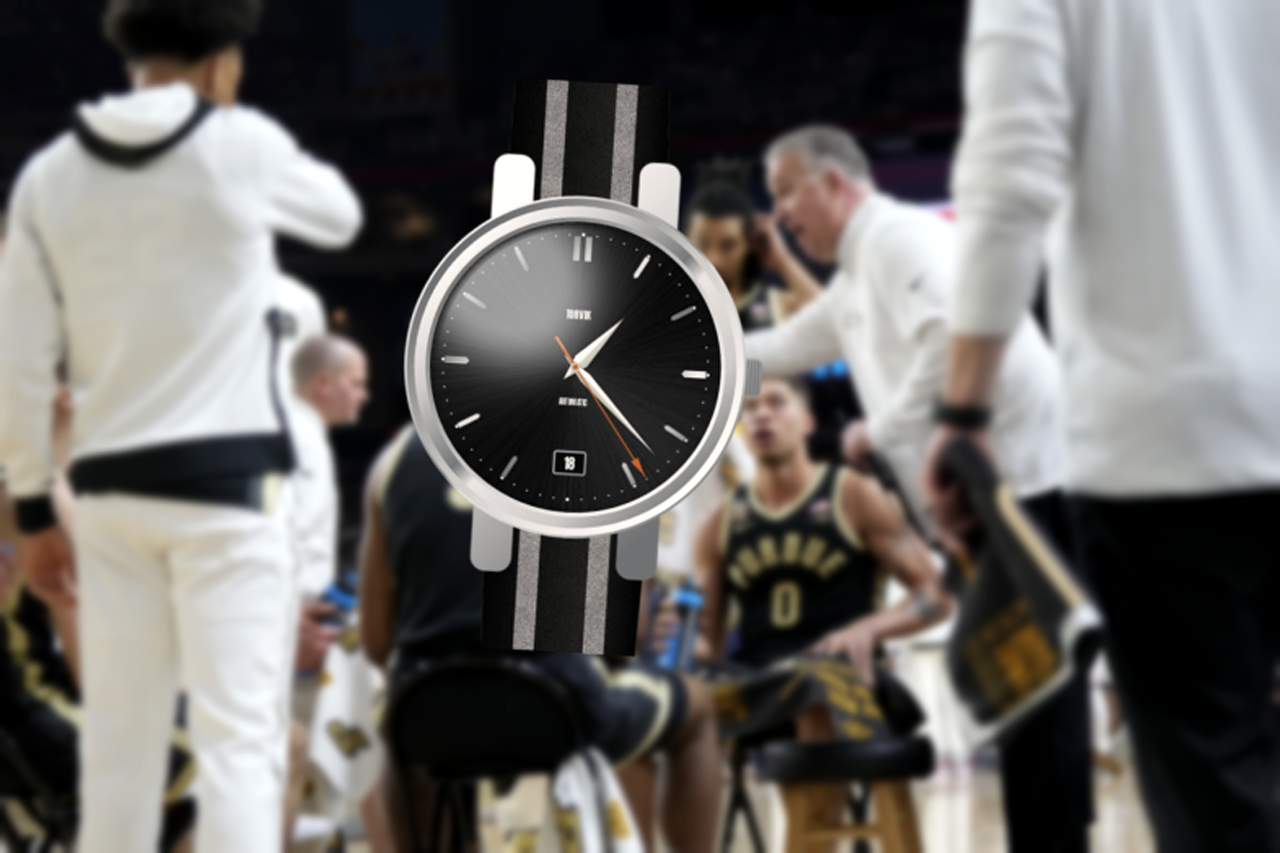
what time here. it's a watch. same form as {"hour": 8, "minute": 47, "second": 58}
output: {"hour": 1, "minute": 22, "second": 24}
